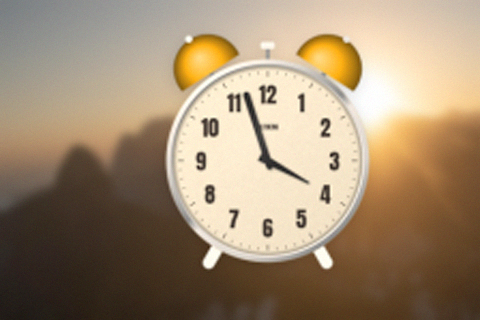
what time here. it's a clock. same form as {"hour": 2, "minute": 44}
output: {"hour": 3, "minute": 57}
